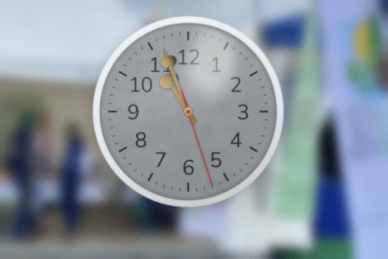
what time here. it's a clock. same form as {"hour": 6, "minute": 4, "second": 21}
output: {"hour": 10, "minute": 56, "second": 27}
